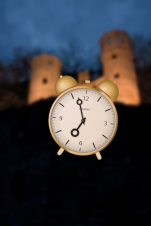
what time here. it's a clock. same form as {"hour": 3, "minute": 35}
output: {"hour": 6, "minute": 57}
